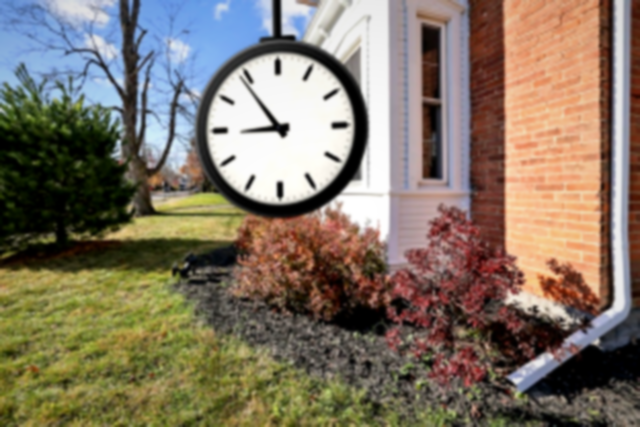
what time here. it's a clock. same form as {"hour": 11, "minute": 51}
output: {"hour": 8, "minute": 54}
